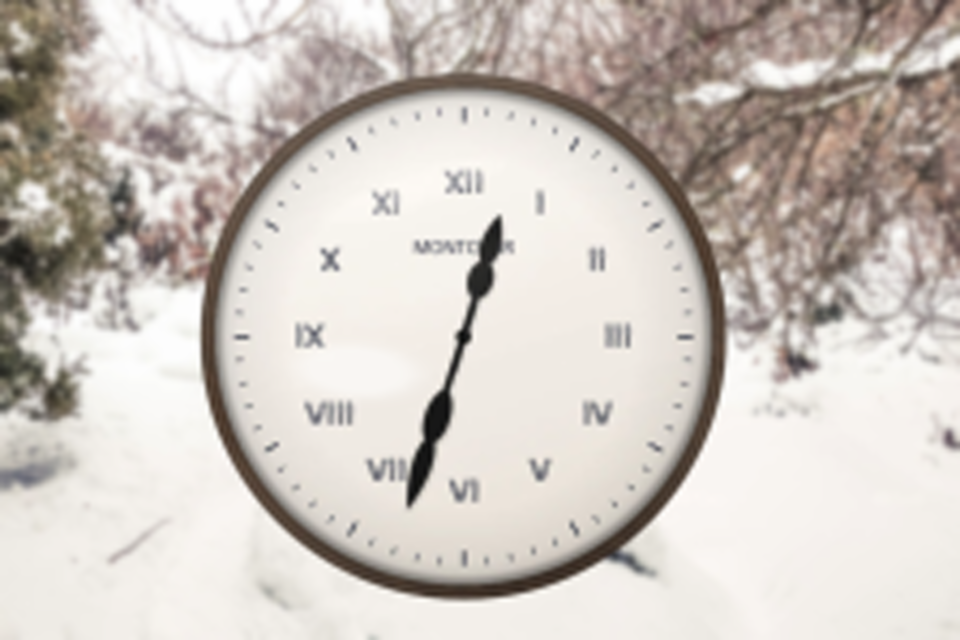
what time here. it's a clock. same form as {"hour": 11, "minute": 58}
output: {"hour": 12, "minute": 33}
